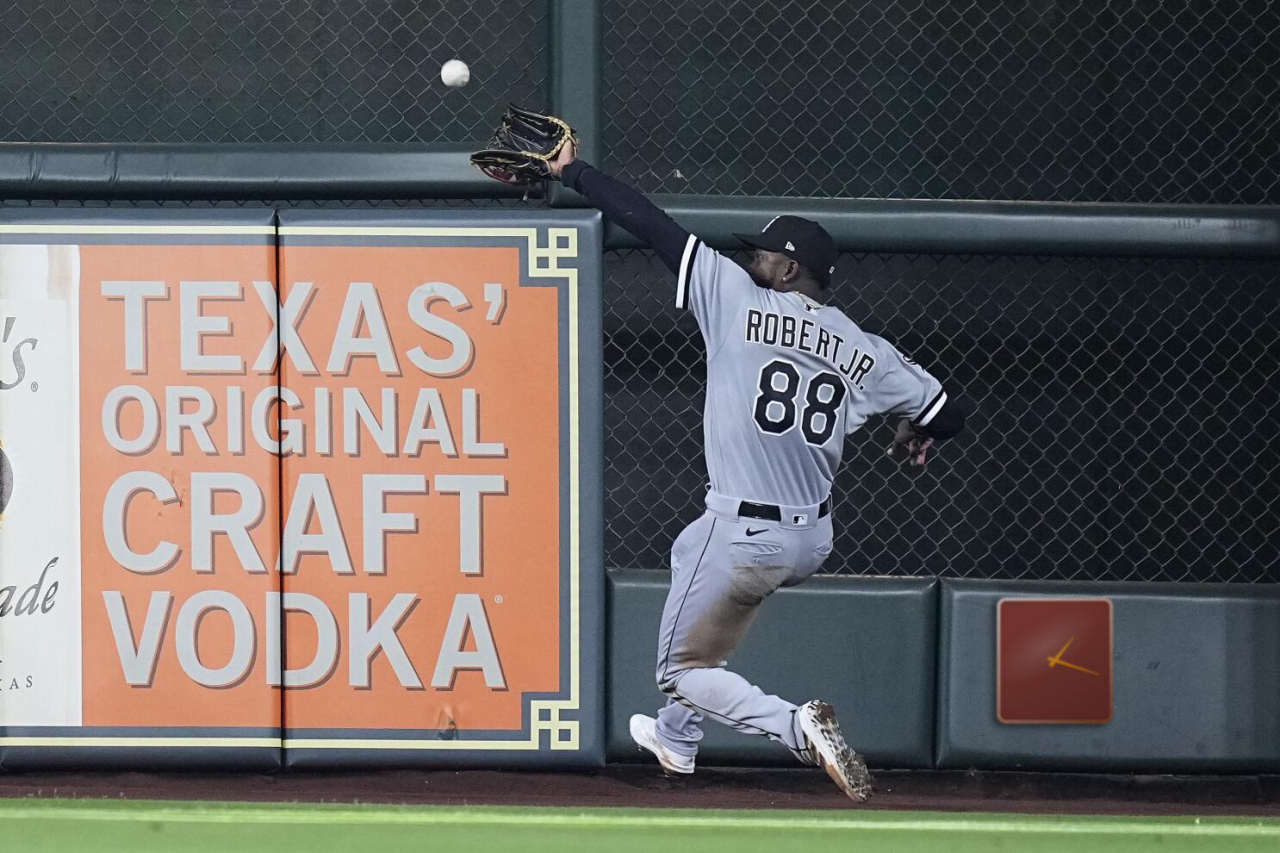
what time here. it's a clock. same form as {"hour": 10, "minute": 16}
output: {"hour": 1, "minute": 18}
